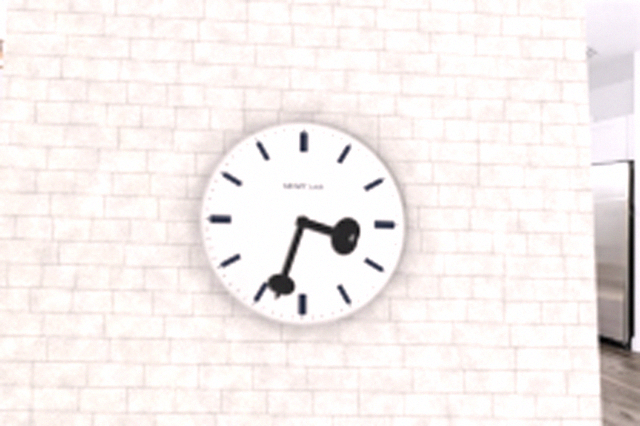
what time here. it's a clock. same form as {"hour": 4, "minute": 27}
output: {"hour": 3, "minute": 33}
